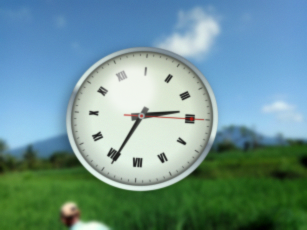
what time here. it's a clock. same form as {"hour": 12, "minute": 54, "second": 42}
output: {"hour": 3, "minute": 39, "second": 20}
